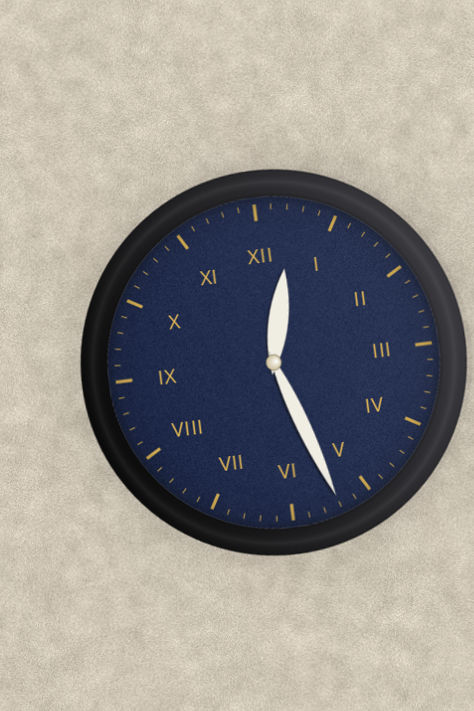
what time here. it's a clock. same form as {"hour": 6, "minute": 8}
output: {"hour": 12, "minute": 27}
